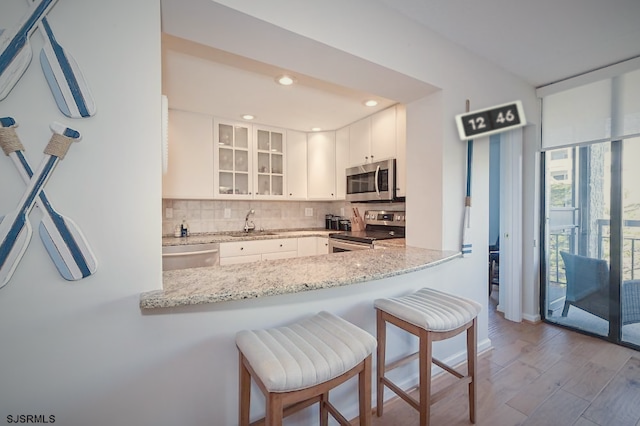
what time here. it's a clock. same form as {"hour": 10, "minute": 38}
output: {"hour": 12, "minute": 46}
